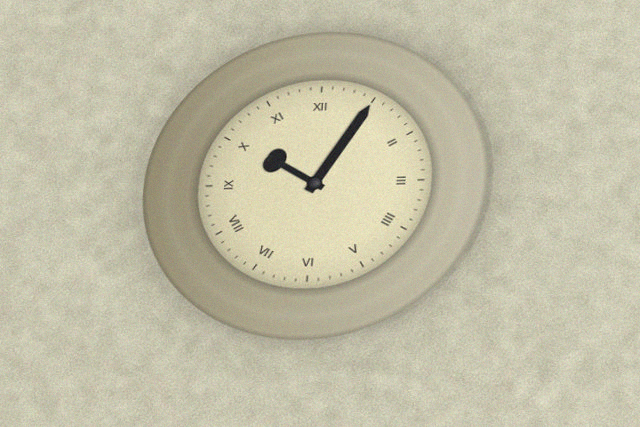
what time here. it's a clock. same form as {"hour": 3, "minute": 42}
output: {"hour": 10, "minute": 5}
